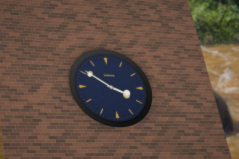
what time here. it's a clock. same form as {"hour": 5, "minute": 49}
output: {"hour": 3, "minute": 51}
